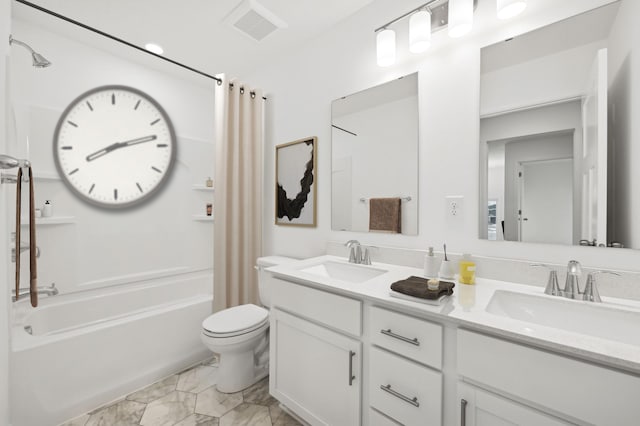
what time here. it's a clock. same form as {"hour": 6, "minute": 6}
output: {"hour": 8, "minute": 13}
